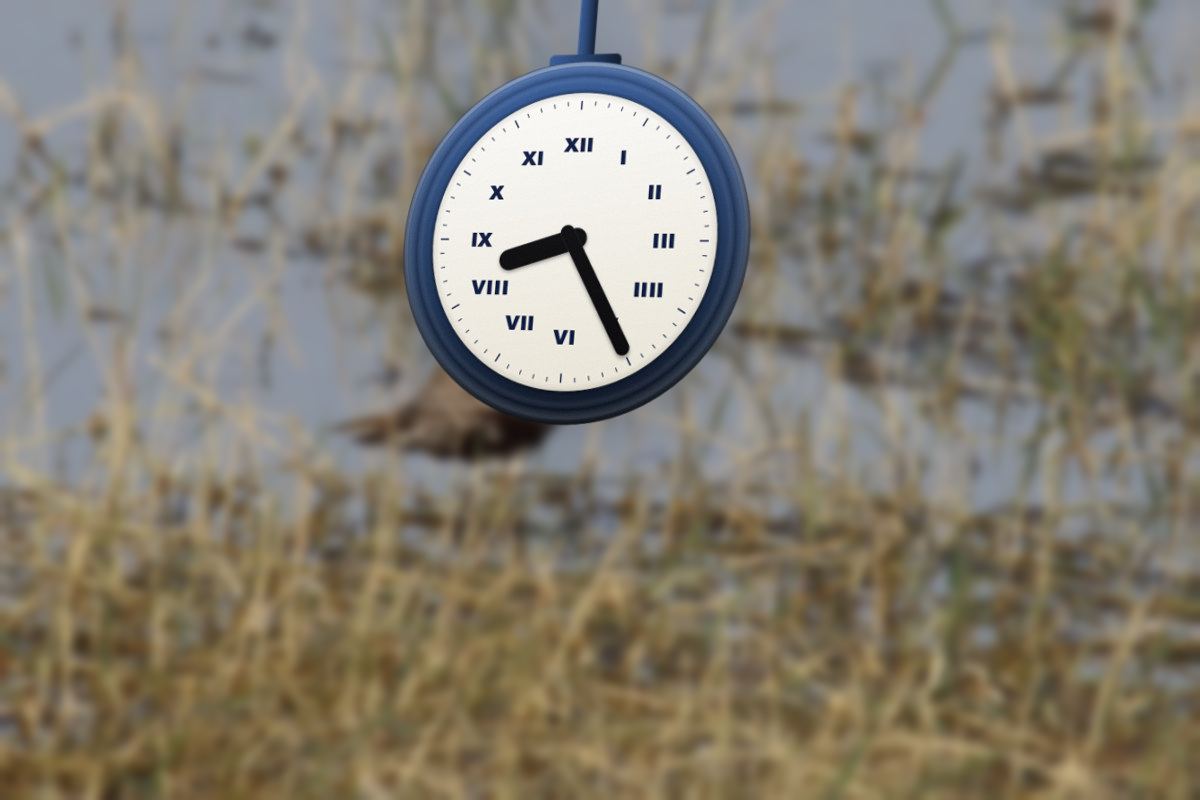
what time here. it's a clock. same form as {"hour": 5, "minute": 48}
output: {"hour": 8, "minute": 25}
